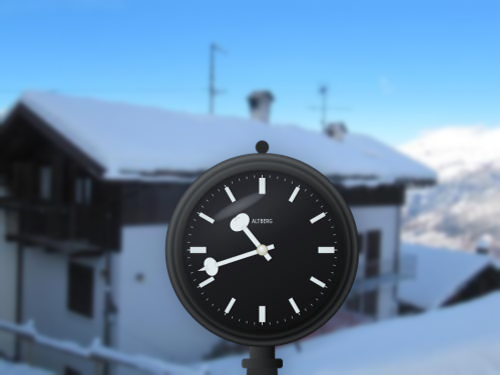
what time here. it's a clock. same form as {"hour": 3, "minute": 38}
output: {"hour": 10, "minute": 42}
